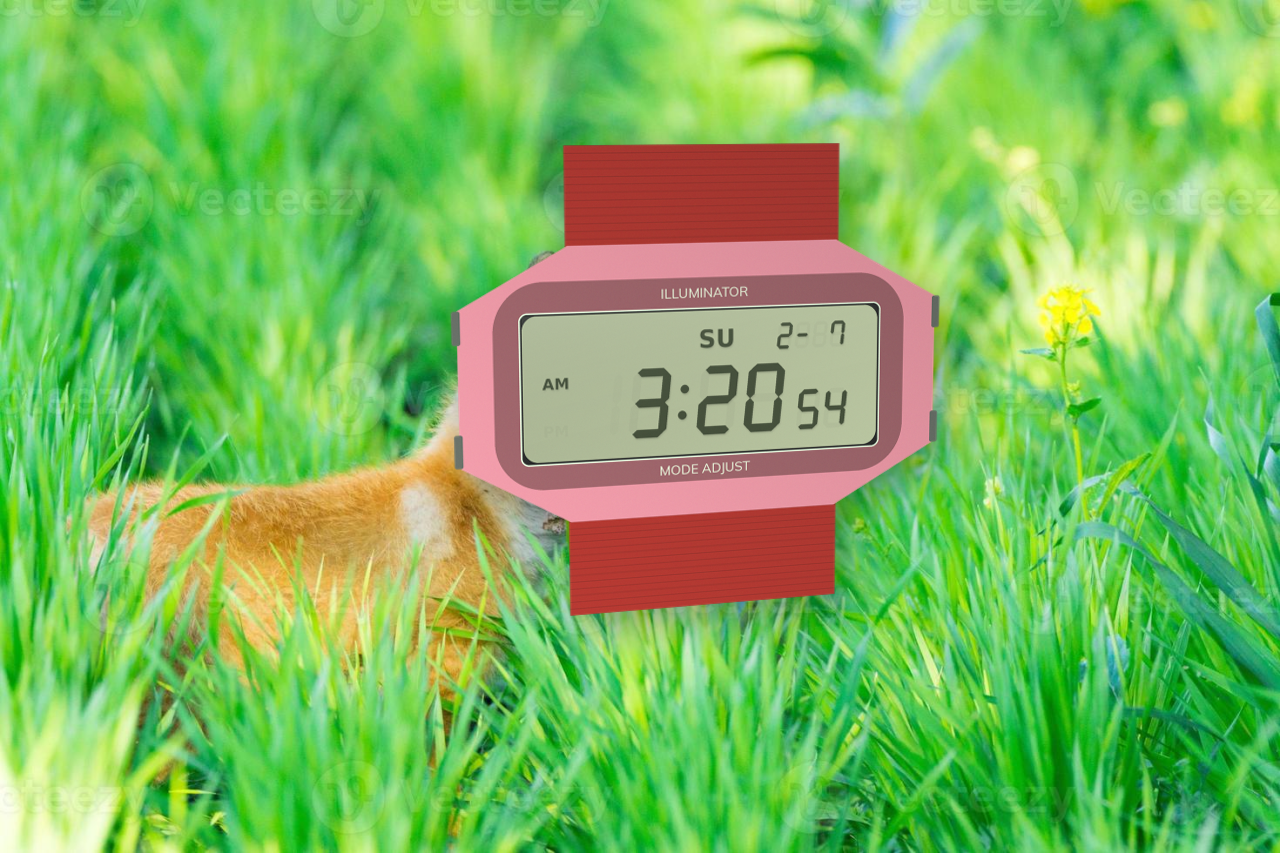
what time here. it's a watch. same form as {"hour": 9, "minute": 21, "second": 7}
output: {"hour": 3, "minute": 20, "second": 54}
